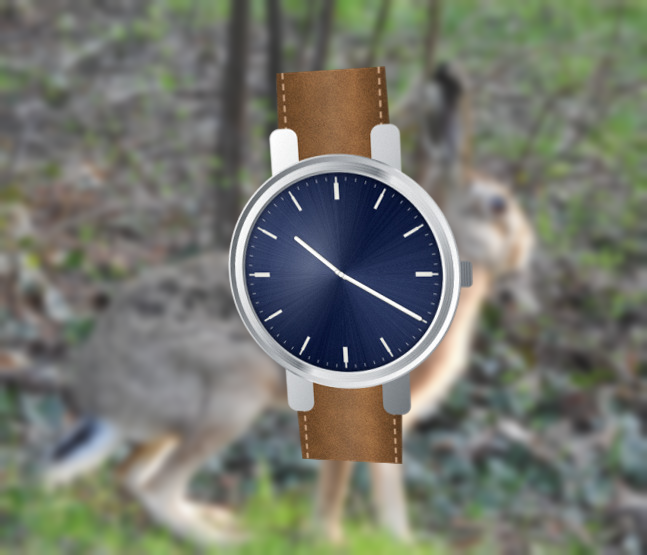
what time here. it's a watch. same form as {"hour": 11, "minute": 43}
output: {"hour": 10, "minute": 20}
